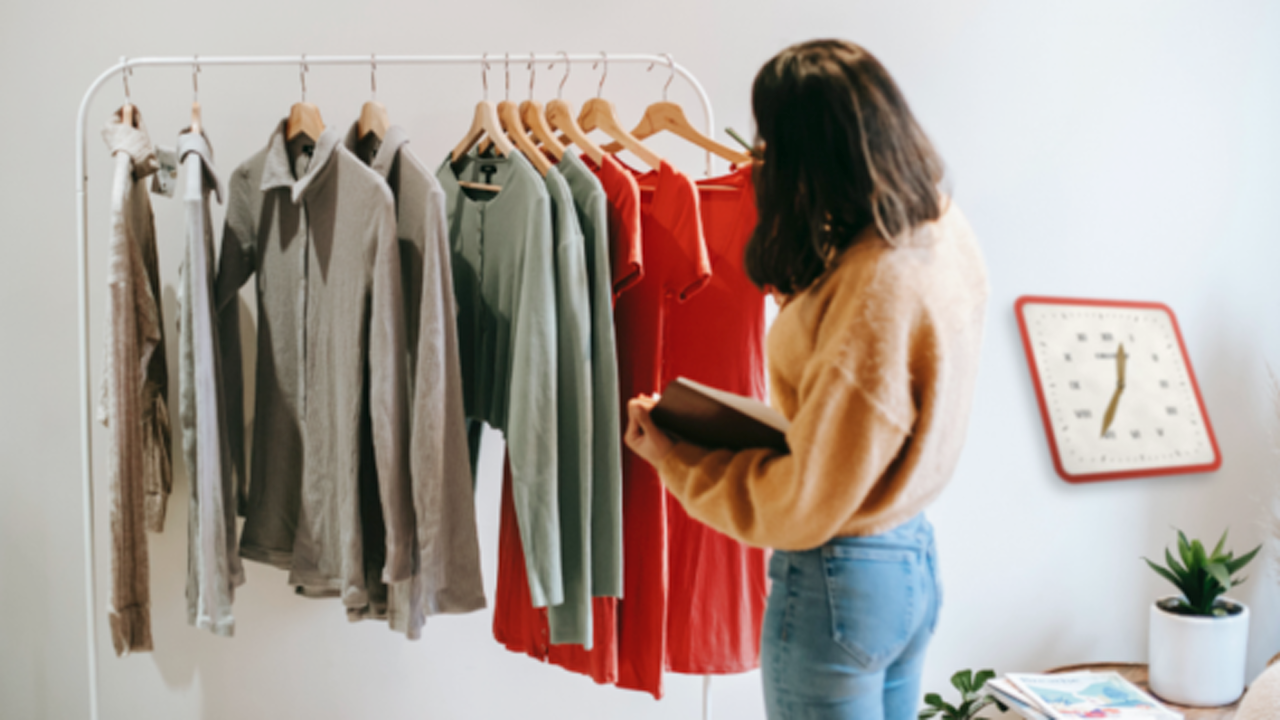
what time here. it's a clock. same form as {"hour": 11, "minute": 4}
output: {"hour": 12, "minute": 36}
